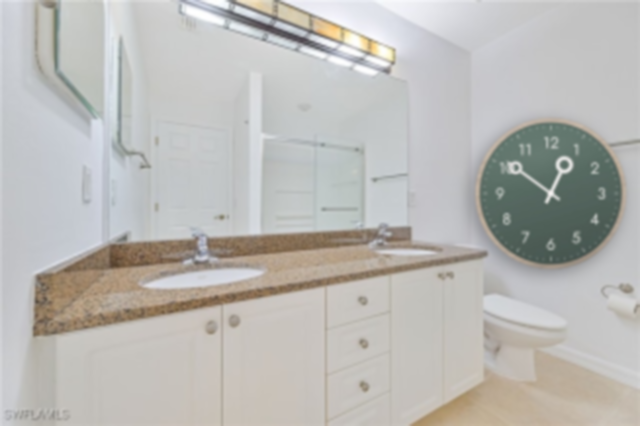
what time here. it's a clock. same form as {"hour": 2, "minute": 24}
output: {"hour": 12, "minute": 51}
